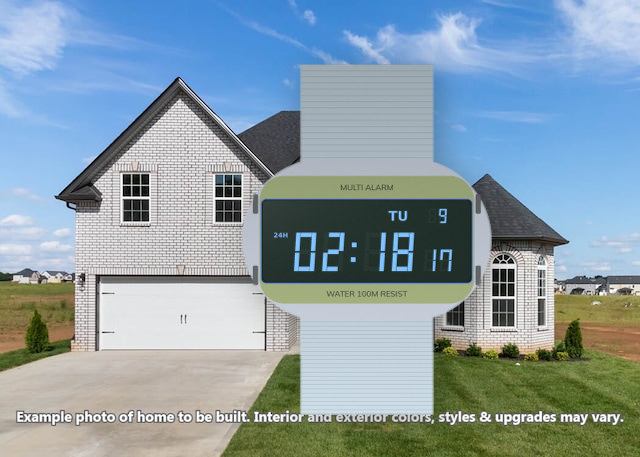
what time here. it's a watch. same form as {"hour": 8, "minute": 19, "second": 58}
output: {"hour": 2, "minute": 18, "second": 17}
